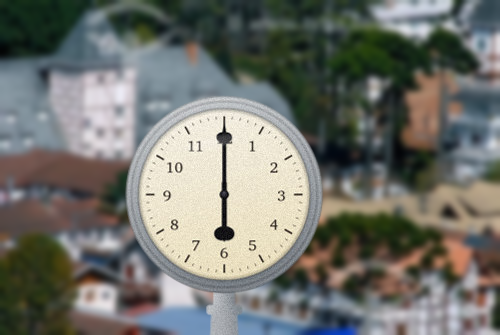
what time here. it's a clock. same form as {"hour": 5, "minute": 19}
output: {"hour": 6, "minute": 0}
